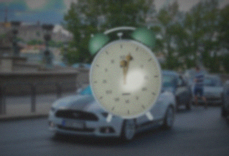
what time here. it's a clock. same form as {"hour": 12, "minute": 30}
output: {"hour": 12, "minute": 3}
